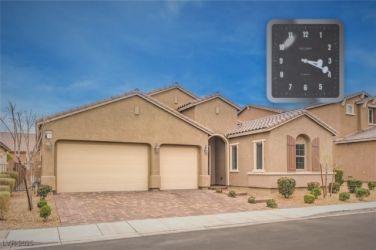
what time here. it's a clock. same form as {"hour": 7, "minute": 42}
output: {"hour": 3, "minute": 19}
